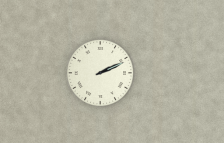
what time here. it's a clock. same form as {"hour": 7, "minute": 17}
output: {"hour": 2, "minute": 11}
